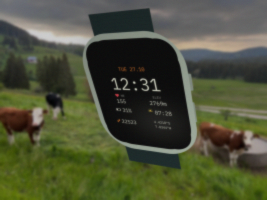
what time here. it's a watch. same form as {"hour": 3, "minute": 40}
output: {"hour": 12, "minute": 31}
